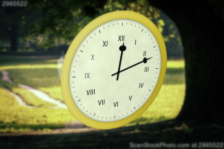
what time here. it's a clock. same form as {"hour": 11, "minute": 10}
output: {"hour": 12, "minute": 12}
